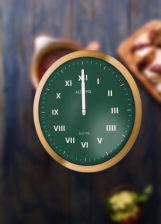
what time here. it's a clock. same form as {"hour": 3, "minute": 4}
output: {"hour": 12, "minute": 0}
